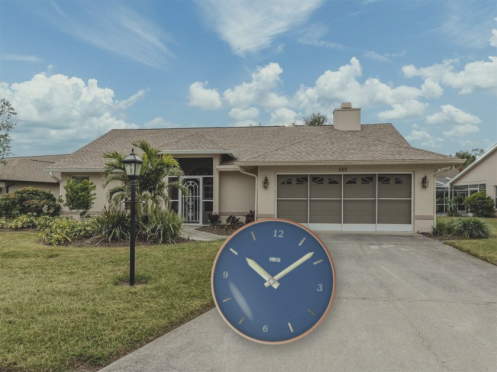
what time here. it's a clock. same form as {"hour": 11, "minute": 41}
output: {"hour": 10, "minute": 8}
